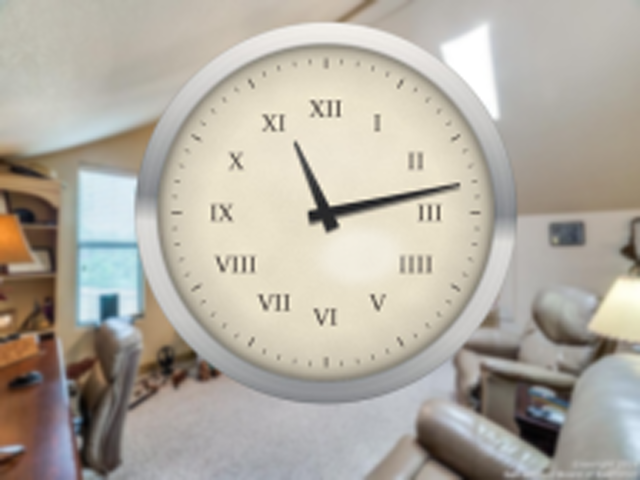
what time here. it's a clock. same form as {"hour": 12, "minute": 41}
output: {"hour": 11, "minute": 13}
